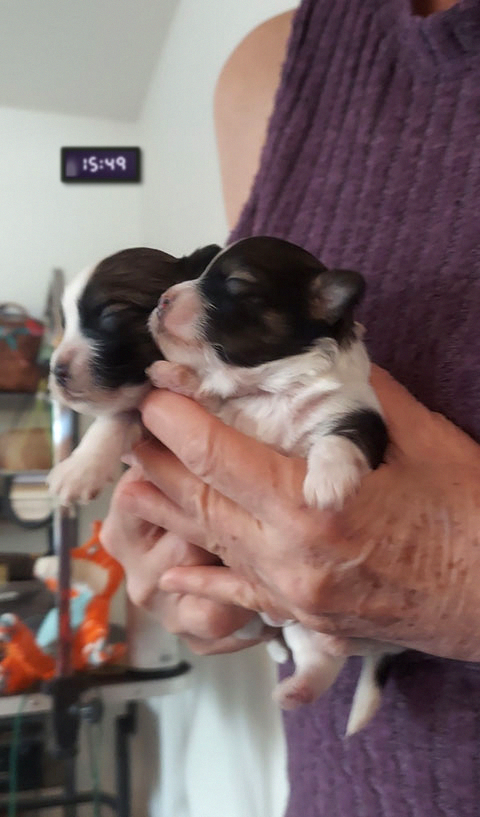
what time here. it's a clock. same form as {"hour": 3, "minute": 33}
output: {"hour": 15, "minute": 49}
